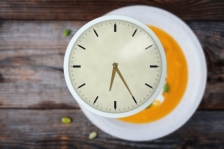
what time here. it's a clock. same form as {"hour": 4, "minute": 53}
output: {"hour": 6, "minute": 25}
